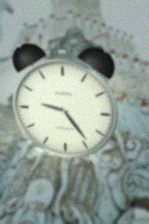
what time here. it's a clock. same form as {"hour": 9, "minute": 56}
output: {"hour": 9, "minute": 24}
